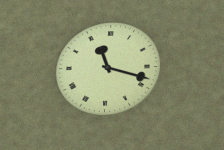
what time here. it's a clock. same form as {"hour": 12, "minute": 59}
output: {"hour": 11, "minute": 18}
